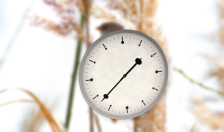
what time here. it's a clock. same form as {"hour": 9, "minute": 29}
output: {"hour": 1, "minute": 38}
